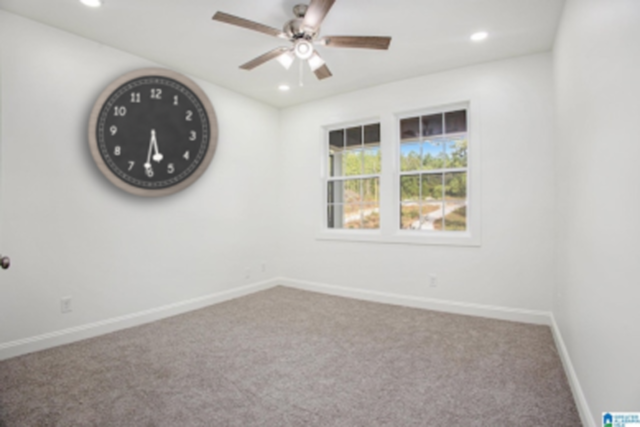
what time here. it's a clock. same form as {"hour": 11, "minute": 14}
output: {"hour": 5, "minute": 31}
